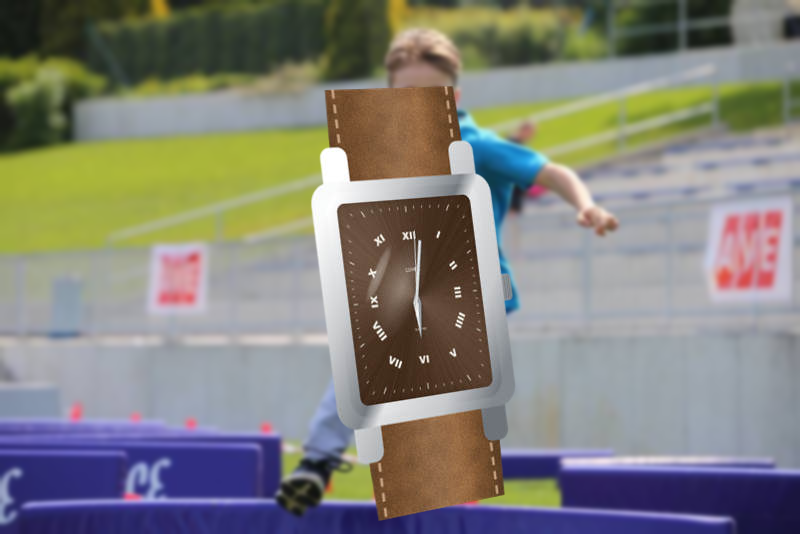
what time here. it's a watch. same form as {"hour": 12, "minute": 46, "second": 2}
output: {"hour": 6, "minute": 2, "second": 1}
